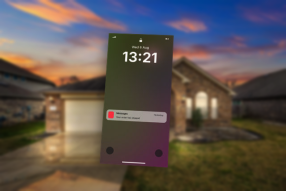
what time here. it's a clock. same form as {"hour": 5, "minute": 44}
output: {"hour": 13, "minute": 21}
